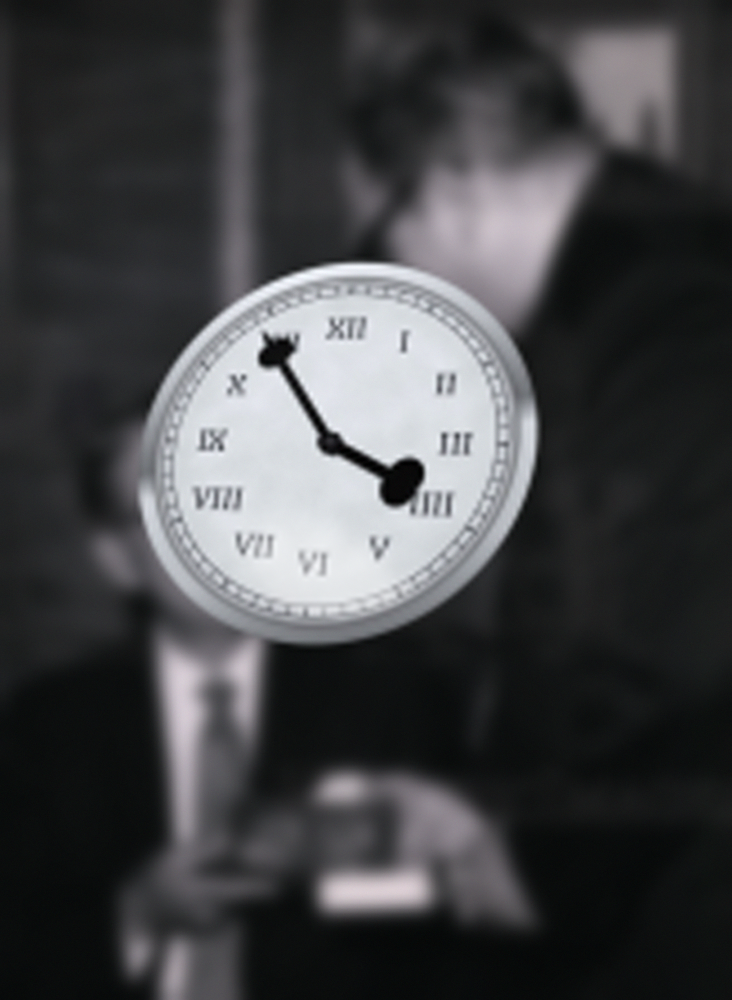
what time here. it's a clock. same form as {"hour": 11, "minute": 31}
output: {"hour": 3, "minute": 54}
